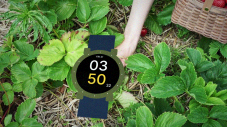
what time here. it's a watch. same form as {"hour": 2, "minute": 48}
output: {"hour": 3, "minute": 50}
